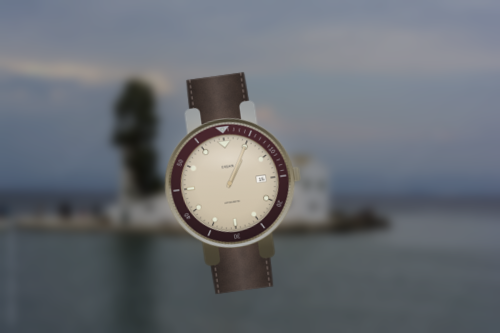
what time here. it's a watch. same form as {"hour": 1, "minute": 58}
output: {"hour": 1, "minute": 5}
